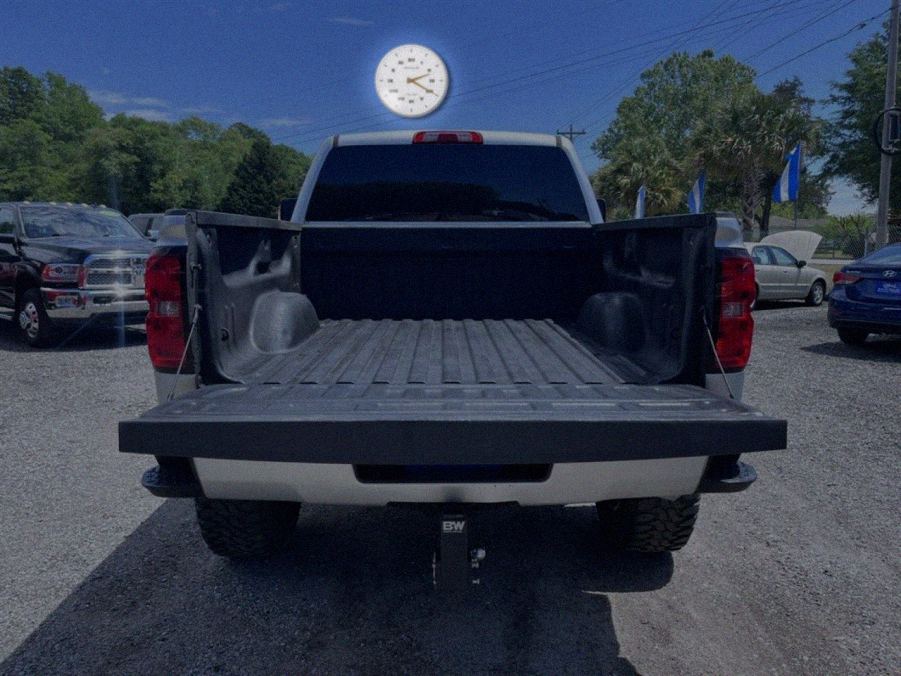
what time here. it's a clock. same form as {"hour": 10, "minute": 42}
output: {"hour": 2, "minute": 20}
